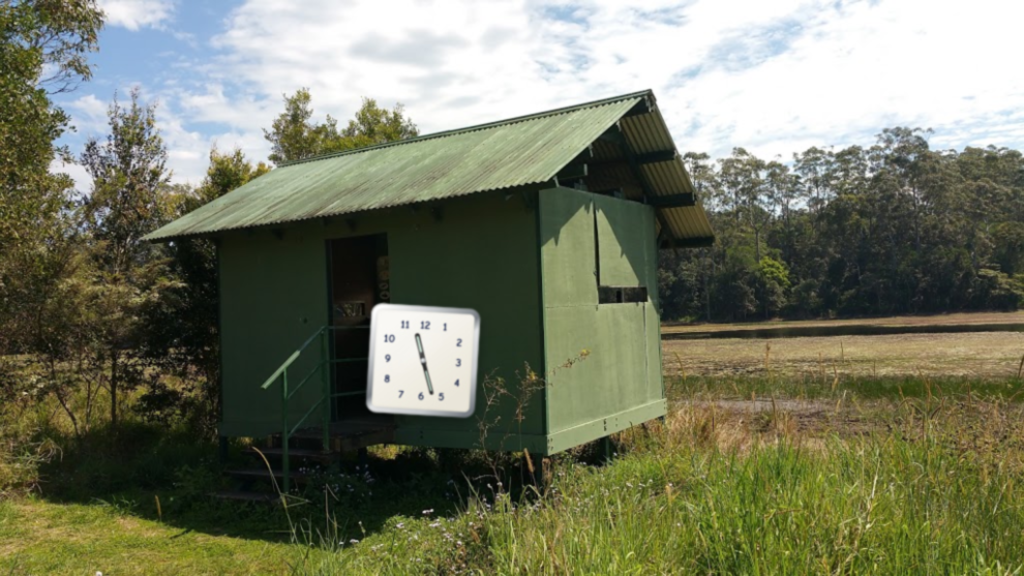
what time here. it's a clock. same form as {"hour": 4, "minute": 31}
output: {"hour": 11, "minute": 27}
